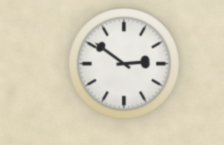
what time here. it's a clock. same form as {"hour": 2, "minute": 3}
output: {"hour": 2, "minute": 51}
